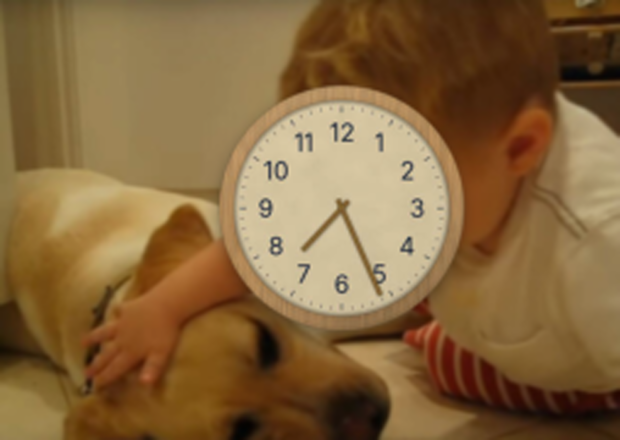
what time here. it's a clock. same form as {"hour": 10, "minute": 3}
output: {"hour": 7, "minute": 26}
